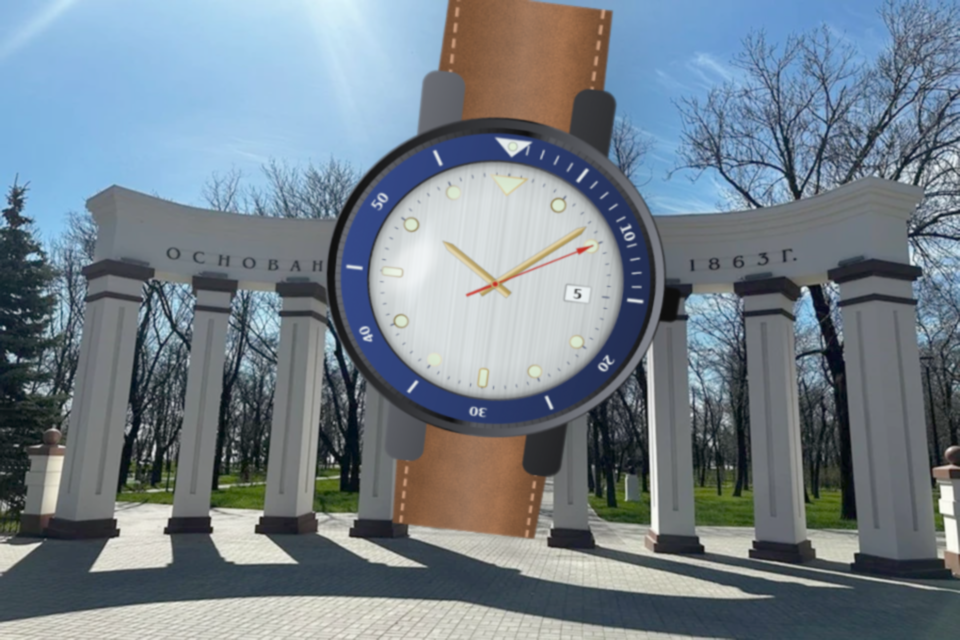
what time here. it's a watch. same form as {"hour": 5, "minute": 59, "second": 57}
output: {"hour": 10, "minute": 8, "second": 10}
